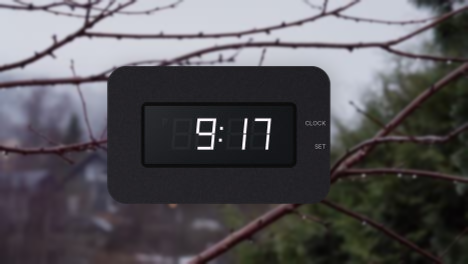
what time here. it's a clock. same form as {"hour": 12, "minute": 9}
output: {"hour": 9, "minute": 17}
